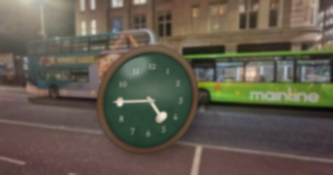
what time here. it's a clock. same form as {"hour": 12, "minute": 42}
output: {"hour": 4, "minute": 45}
